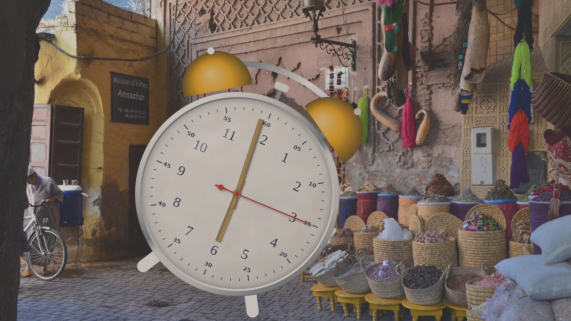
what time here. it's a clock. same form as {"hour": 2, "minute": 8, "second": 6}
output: {"hour": 5, "minute": 59, "second": 15}
